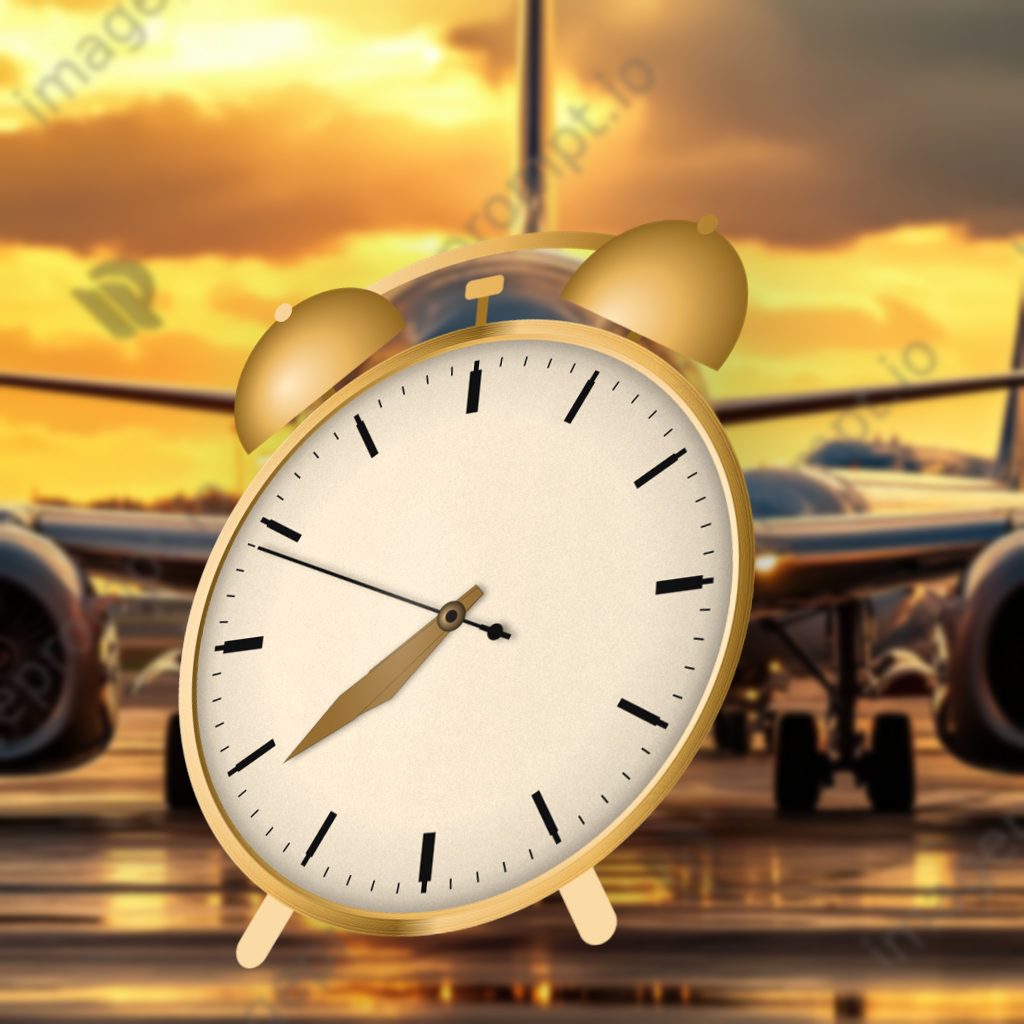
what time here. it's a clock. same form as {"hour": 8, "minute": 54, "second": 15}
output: {"hour": 7, "minute": 38, "second": 49}
